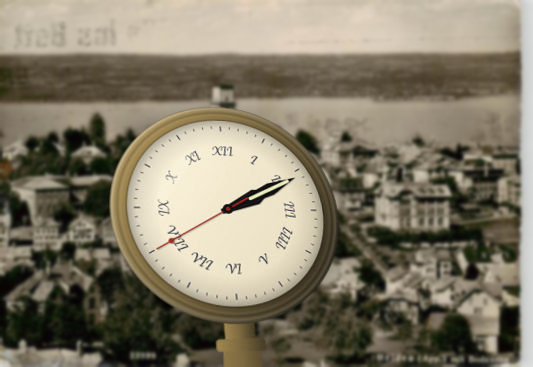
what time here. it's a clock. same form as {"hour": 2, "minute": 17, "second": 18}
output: {"hour": 2, "minute": 10, "second": 40}
